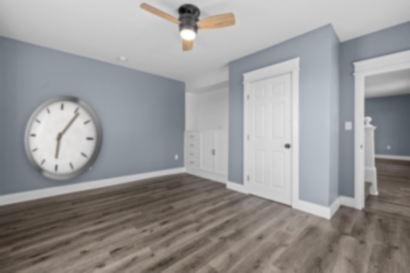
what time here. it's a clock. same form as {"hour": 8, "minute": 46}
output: {"hour": 6, "minute": 6}
